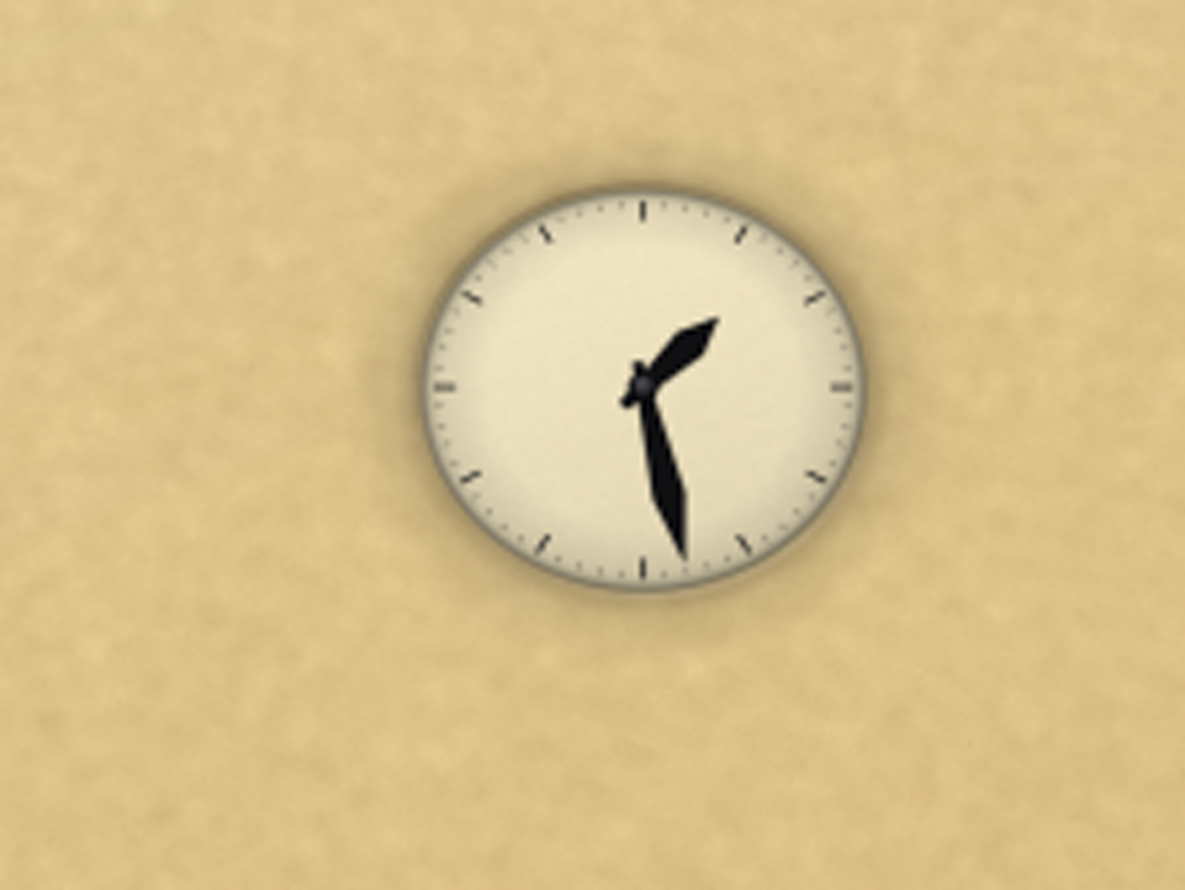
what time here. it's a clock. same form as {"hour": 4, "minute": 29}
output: {"hour": 1, "minute": 28}
